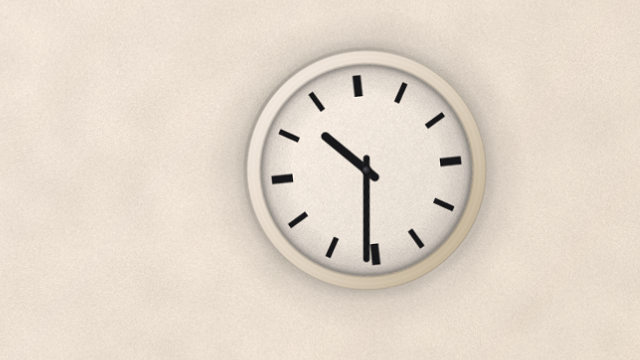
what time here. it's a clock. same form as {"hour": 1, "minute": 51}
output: {"hour": 10, "minute": 31}
